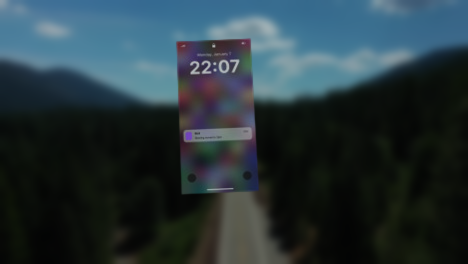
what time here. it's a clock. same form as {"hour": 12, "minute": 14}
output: {"hour": 22, "minute": 7}
